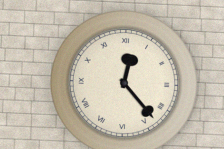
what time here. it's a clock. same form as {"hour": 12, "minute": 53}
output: {"hour": 12, "minute": 23}
